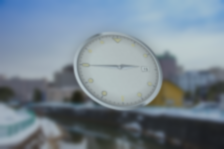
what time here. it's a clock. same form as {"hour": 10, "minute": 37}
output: {"hour": 2, "minute": 45}
